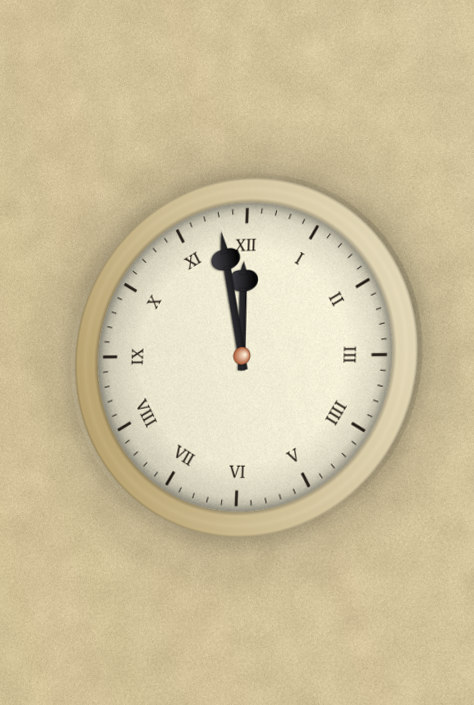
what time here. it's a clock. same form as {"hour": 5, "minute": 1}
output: {"hour": 11, "minute": 58}
